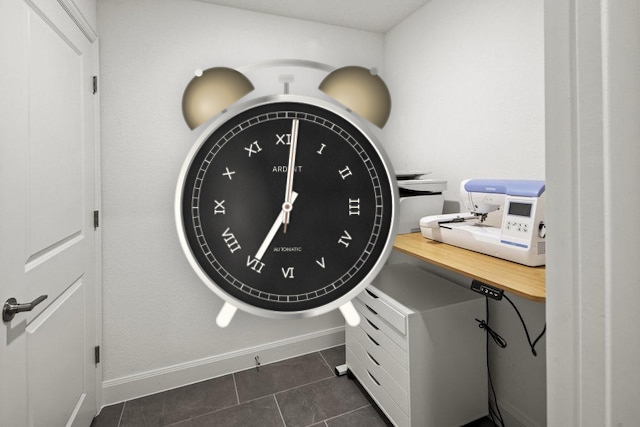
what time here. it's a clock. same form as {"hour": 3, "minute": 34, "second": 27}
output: {"hour": 7, "minute": 1, "second": 1}
